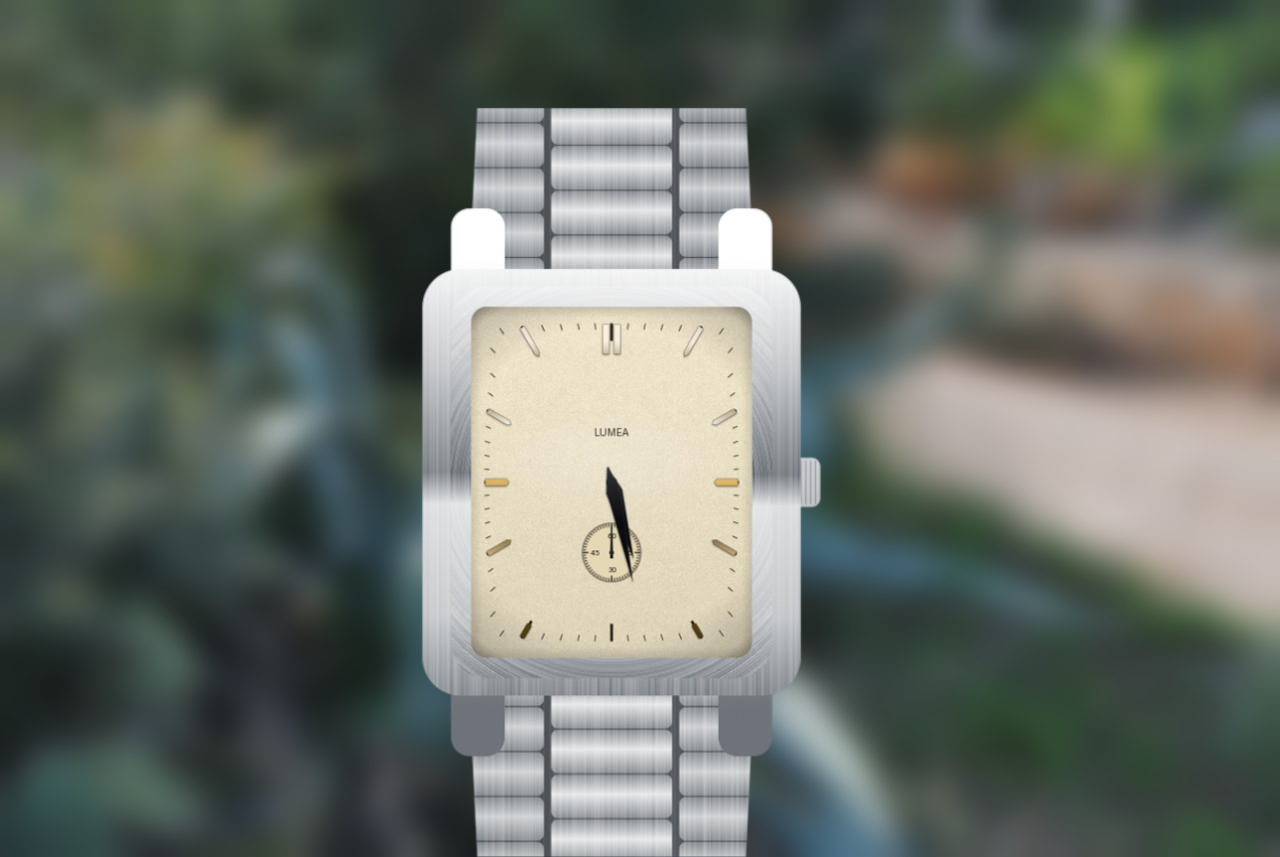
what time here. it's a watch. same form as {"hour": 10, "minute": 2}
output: {"hour": 5, "minute": 28}
